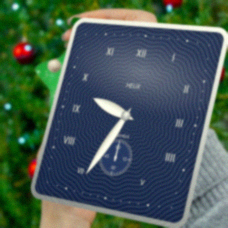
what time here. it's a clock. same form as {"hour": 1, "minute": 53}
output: {"hour": 9, "minute": 34}
